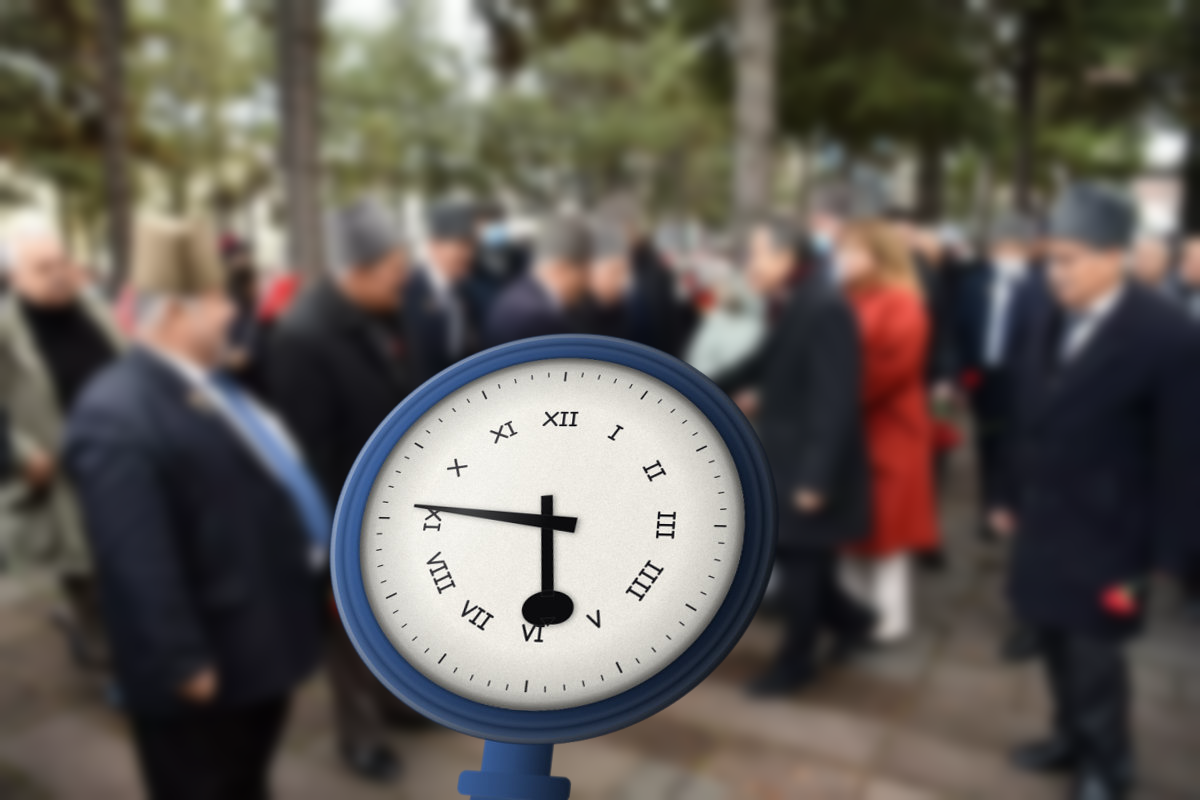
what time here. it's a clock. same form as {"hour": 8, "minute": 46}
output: {"hour": 5, "minute": 46}
